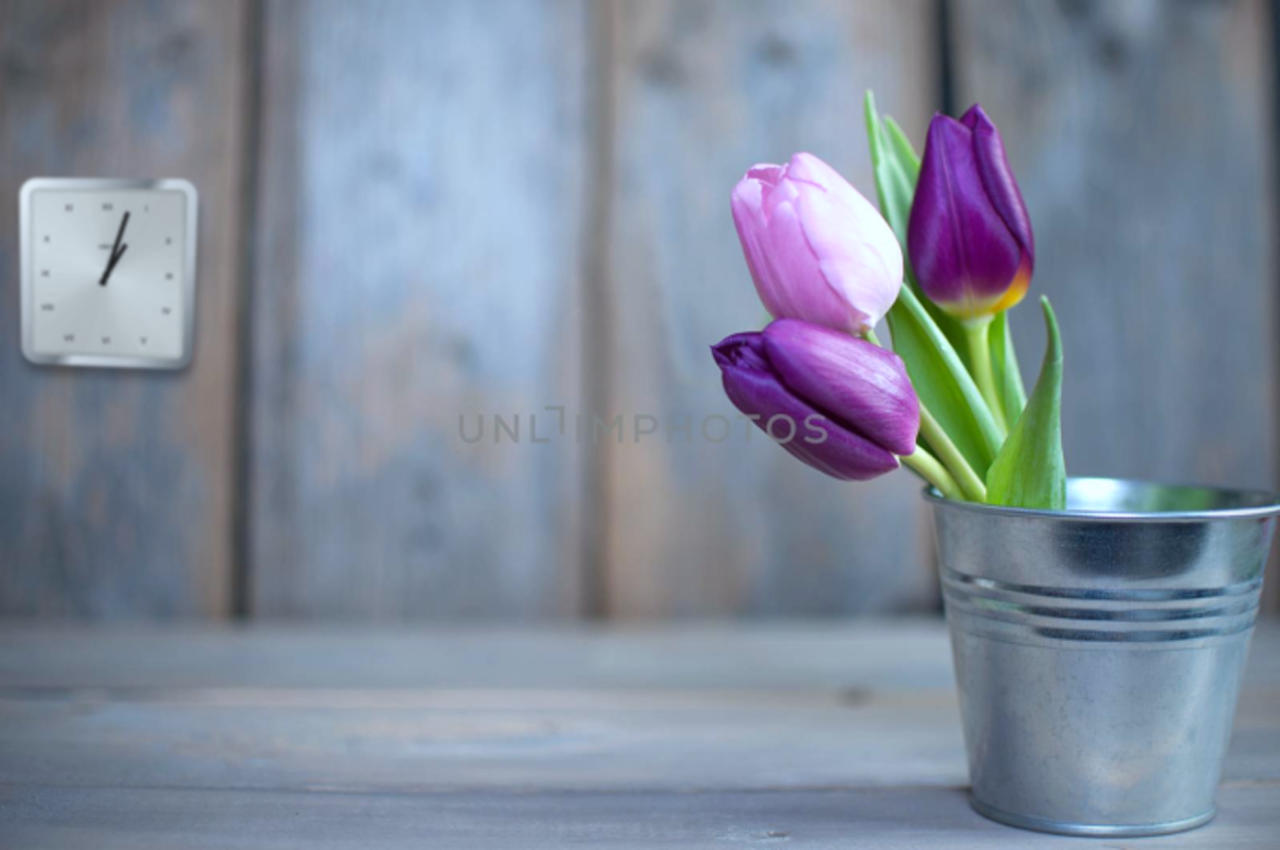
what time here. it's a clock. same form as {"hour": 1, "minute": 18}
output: {"hour": 1, "minute": 3}
